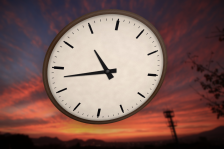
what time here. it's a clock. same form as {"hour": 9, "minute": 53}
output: {"hour": 10, "minute": 43}
